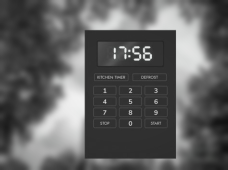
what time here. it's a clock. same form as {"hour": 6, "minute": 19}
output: {"hour": 17, "minute": 56}
